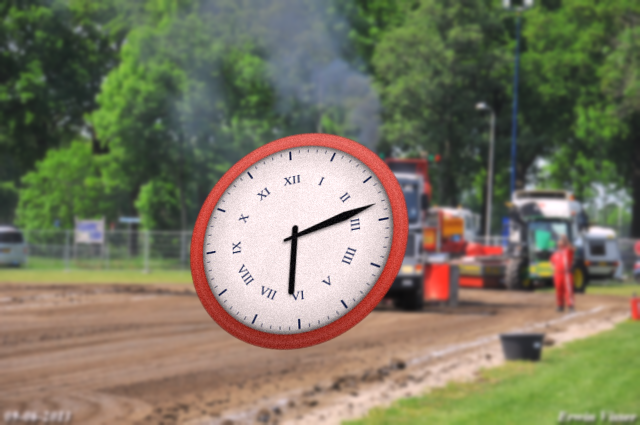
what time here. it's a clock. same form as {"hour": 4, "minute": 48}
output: {"hour": 6, "minute": 13}
